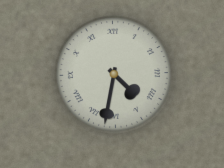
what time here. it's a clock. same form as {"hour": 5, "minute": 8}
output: {"hour": 4, "minute": 32}
